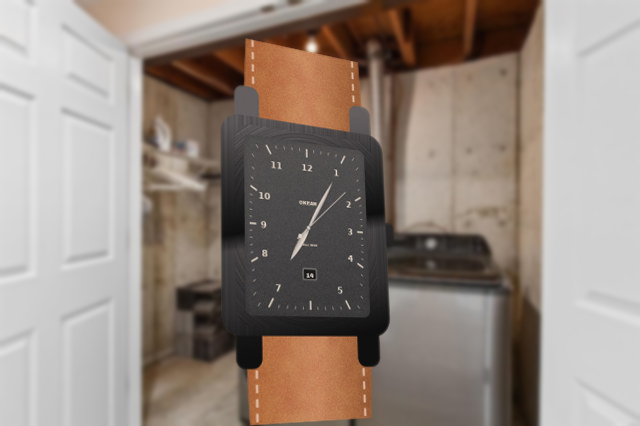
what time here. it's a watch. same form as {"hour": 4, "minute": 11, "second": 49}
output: {"hour": 7, "minute": 5, "second": 8}
